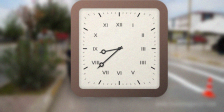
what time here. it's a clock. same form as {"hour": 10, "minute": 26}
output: {"hour": 8, "minute": 38}
